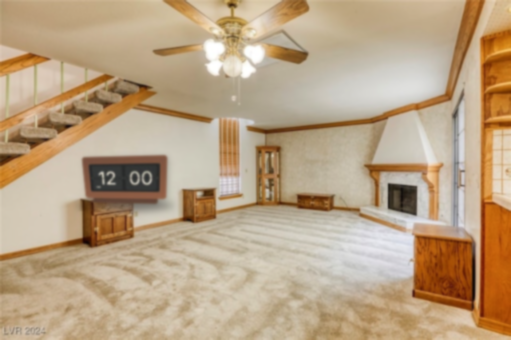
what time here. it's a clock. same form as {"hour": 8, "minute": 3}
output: {"hour": 12, "minute": 0}
